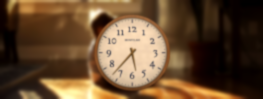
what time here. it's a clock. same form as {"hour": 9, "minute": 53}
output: {"hour": 5, "minute": 37}
